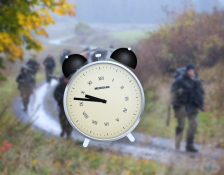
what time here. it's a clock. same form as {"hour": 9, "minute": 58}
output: {"hour": 9, "minute": 47}
